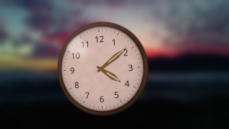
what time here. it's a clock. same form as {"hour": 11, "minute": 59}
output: {"hour": 4, "minute": 9}
